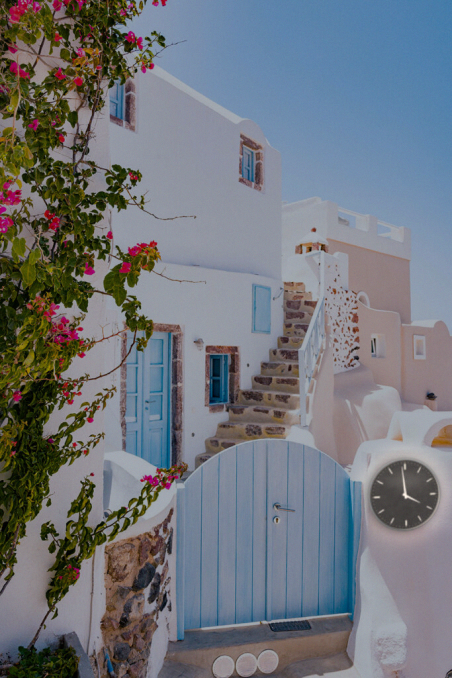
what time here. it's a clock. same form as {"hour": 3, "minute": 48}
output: {"hour": 3, "minute": 59}
